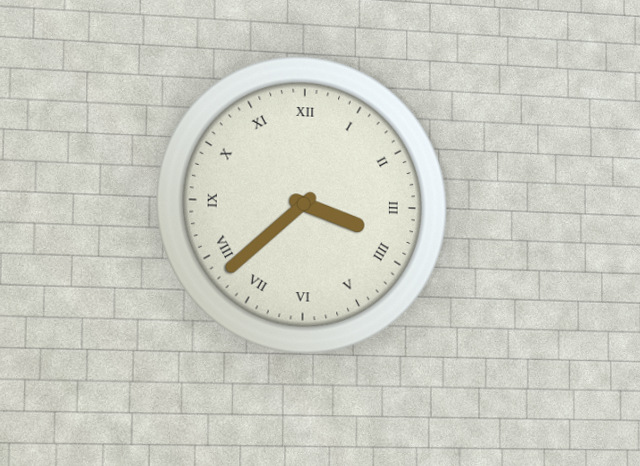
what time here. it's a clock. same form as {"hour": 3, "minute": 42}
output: {"hour": 3, "minute": 38}
